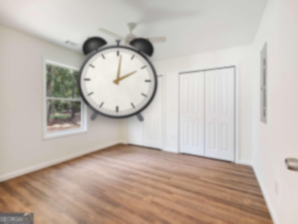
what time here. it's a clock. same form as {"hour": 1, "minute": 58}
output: {"hour": 2, "minute": 1}
